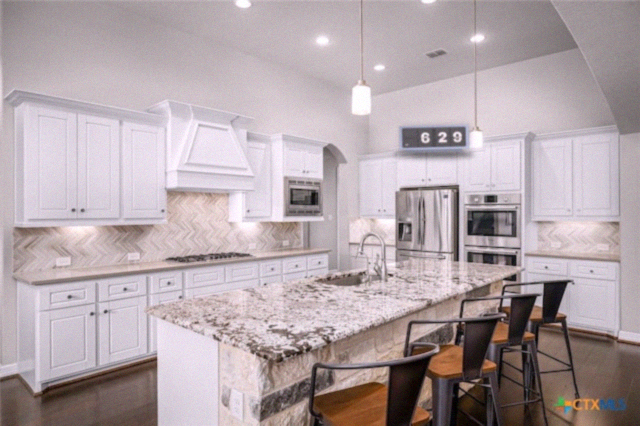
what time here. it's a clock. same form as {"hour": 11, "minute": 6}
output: {"hour": 6, "minute": 29}
